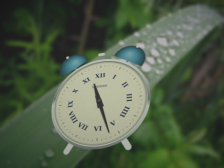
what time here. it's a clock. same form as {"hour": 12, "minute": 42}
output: {"hour": 11, "minute": 27}
